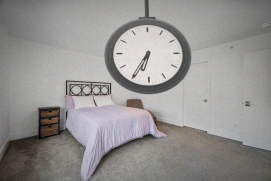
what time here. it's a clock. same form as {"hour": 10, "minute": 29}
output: {"hour": 6, "minute": 35}
